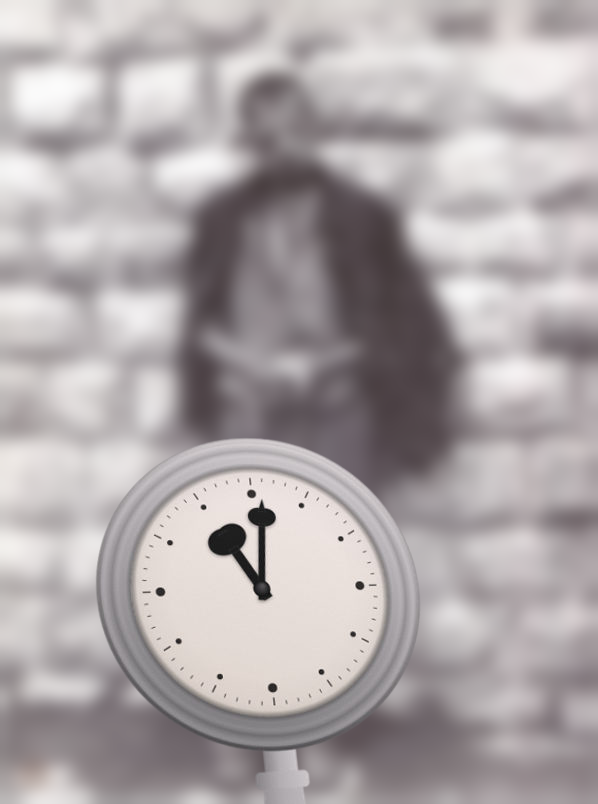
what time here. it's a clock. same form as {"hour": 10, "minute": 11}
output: {"hour": 11, "minute": 1}
